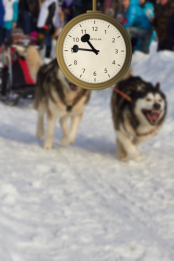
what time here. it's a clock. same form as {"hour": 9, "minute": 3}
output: {"hour": 10, "minute": 46}
